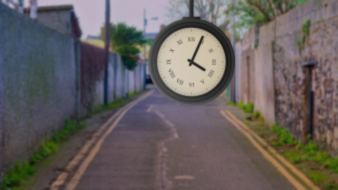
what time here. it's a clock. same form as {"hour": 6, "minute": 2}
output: {"hour": 4, "minute": 4}
